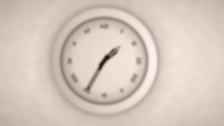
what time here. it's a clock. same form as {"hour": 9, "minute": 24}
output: {"hour": 1, "minute": 35}
